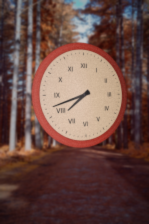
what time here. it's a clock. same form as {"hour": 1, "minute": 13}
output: {"hour": 7, "minute": 42}
